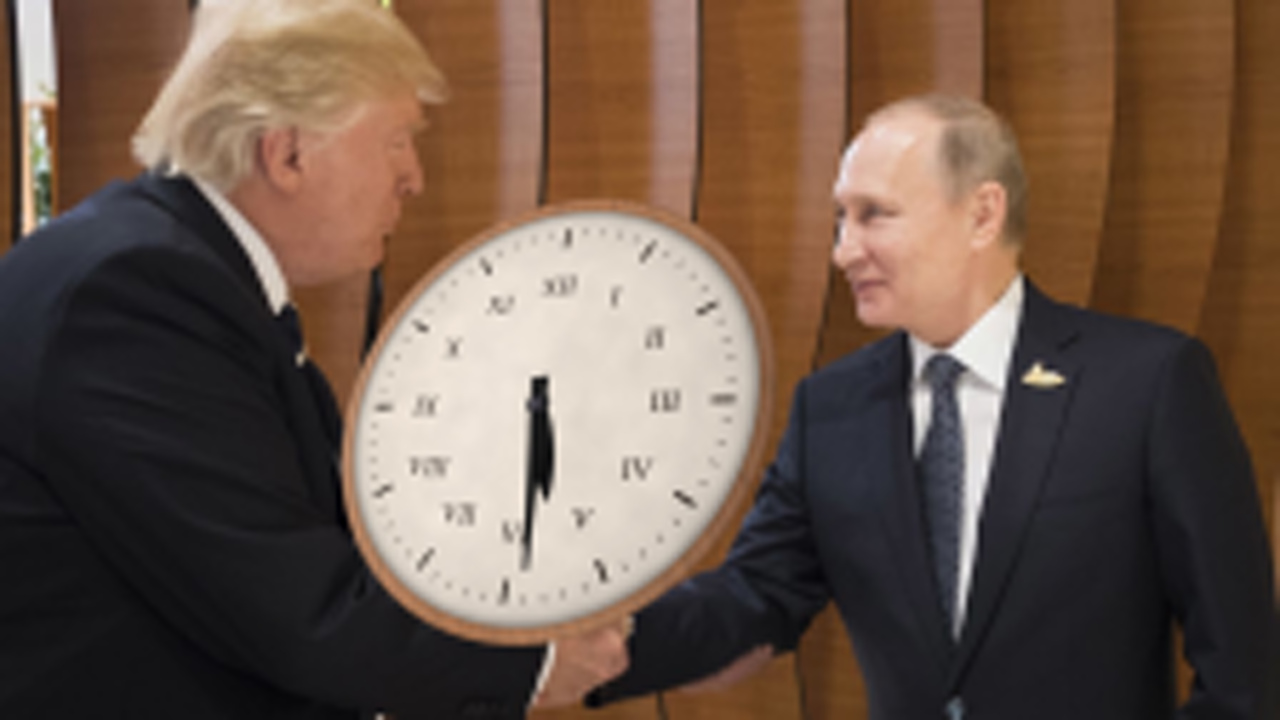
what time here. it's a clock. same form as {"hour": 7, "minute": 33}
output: {"hour": 5, "minute": 29}
